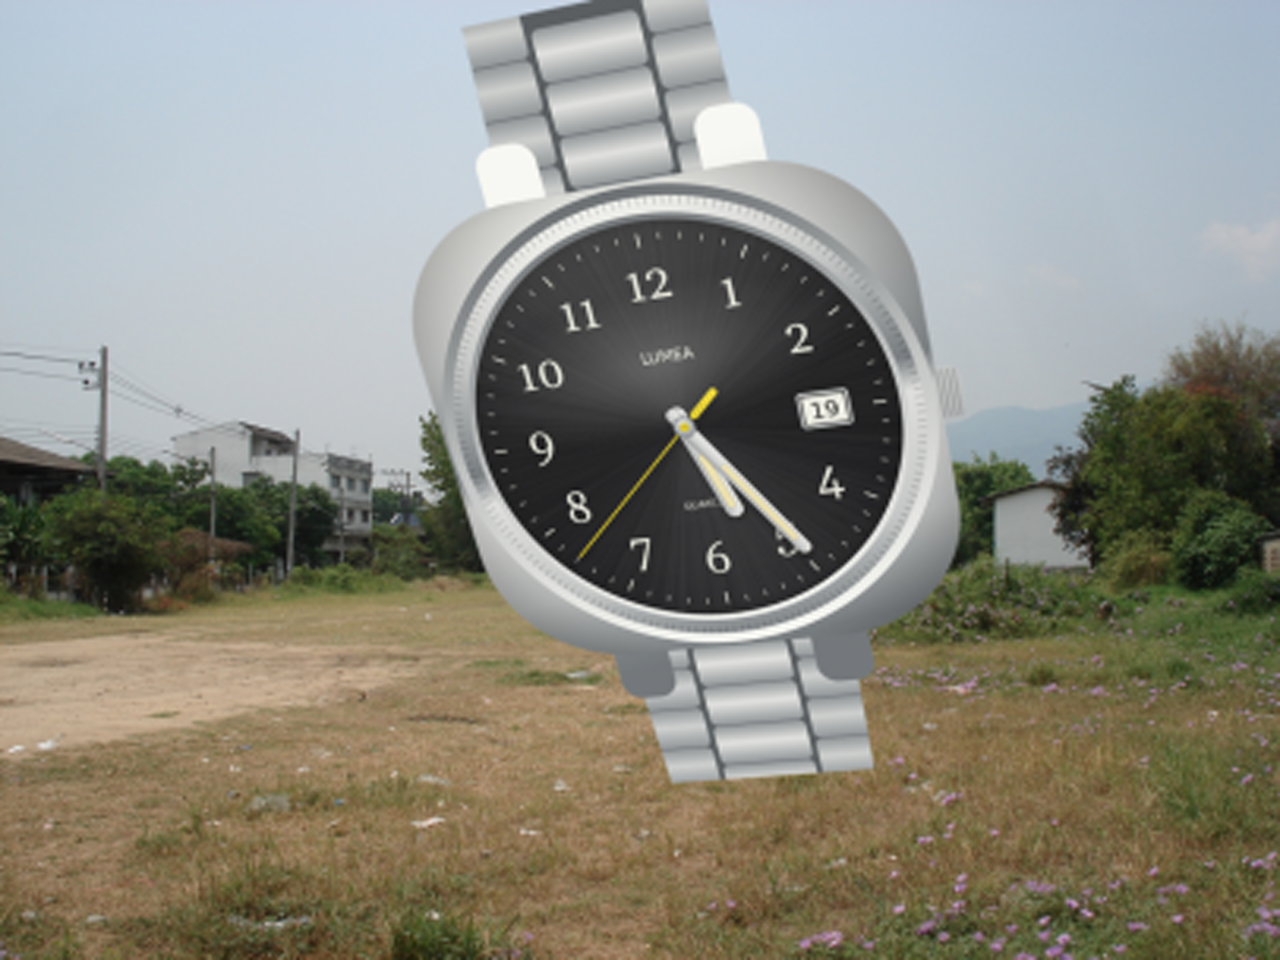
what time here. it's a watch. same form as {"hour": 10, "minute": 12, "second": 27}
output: {"hour": 5, "minute": 24, "second": 38}
